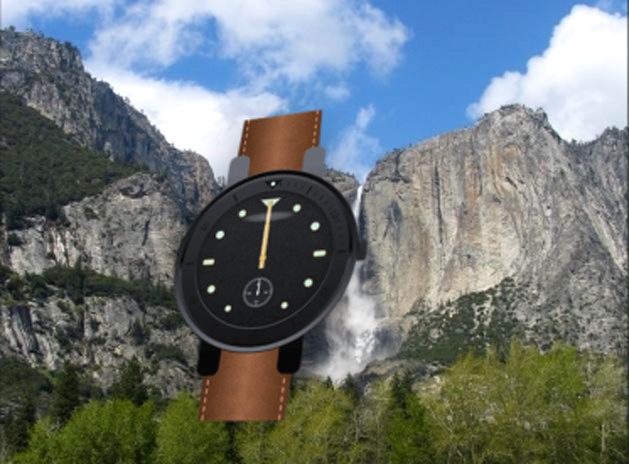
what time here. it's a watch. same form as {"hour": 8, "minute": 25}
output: {"hour": 12, "minute": 0}
